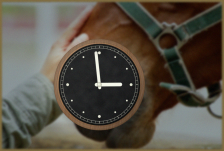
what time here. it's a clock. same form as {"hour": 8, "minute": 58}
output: {"hour": 2, "minute": 59}
